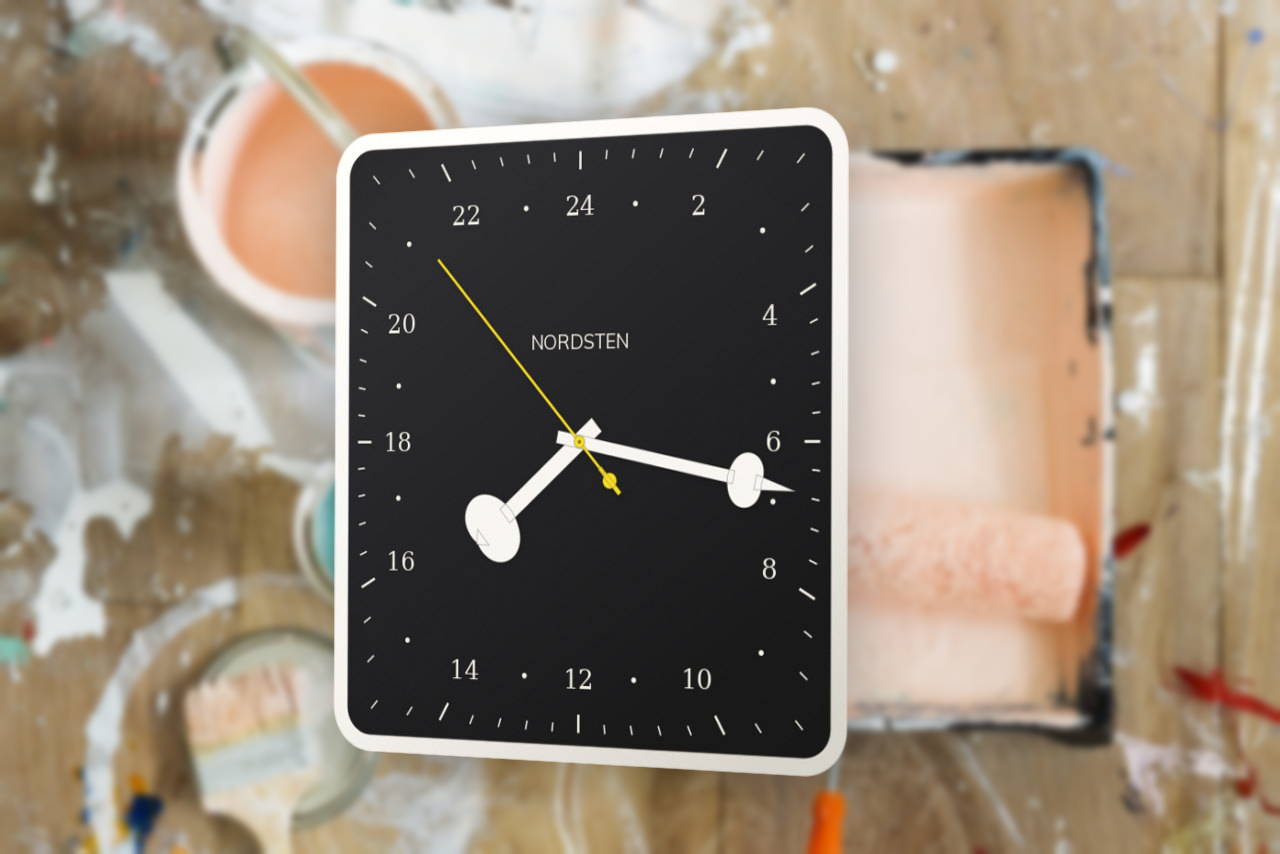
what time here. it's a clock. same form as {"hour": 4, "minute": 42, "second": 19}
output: {"hour": 15, "minute": 16, "second": 53}
